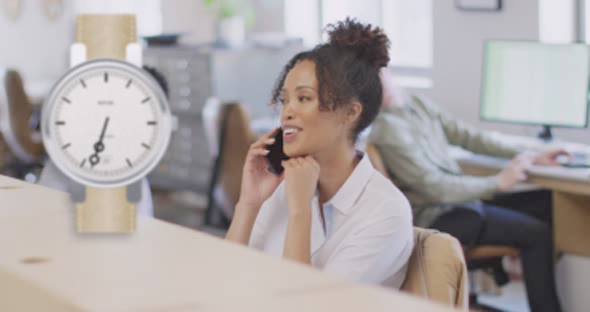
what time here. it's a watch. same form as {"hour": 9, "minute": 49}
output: {"hour": 6, "minute": 33}
